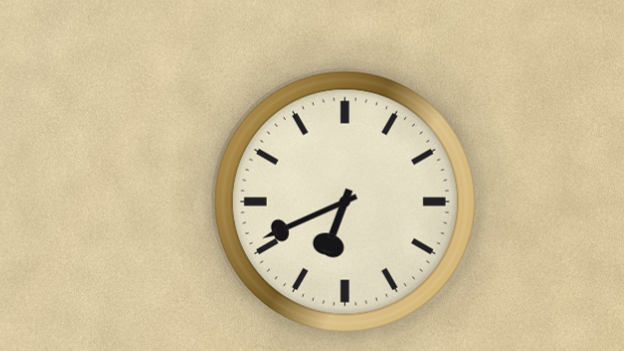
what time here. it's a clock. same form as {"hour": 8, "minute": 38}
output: {"hour": 6, "minute": 41}
